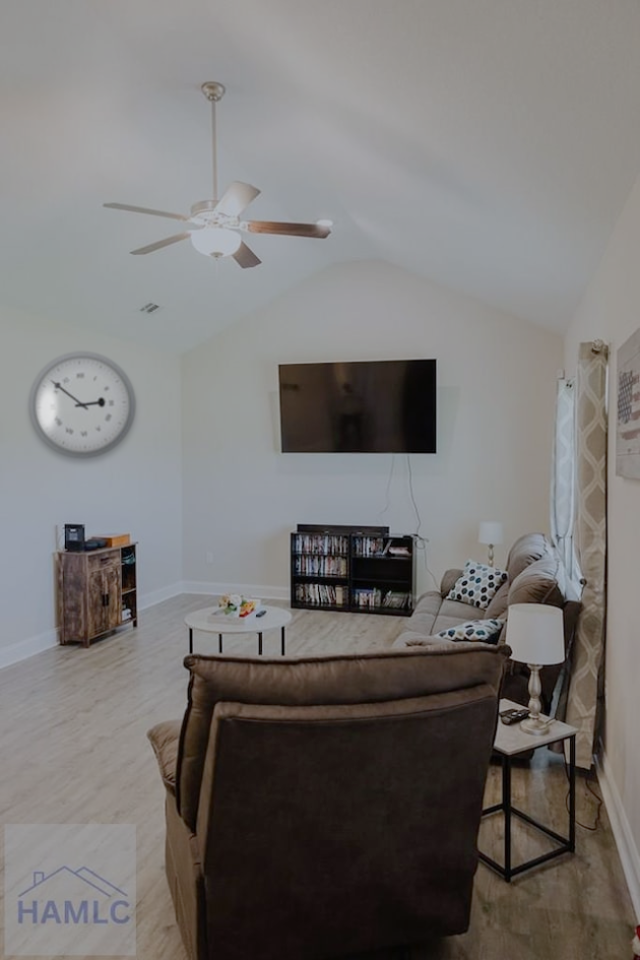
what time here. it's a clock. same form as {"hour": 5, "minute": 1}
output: {"hour": 2, "minute": 52}
